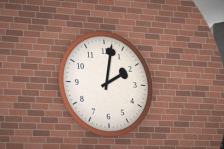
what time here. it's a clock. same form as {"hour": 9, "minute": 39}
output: {"hour": 2, "minute": 2}
